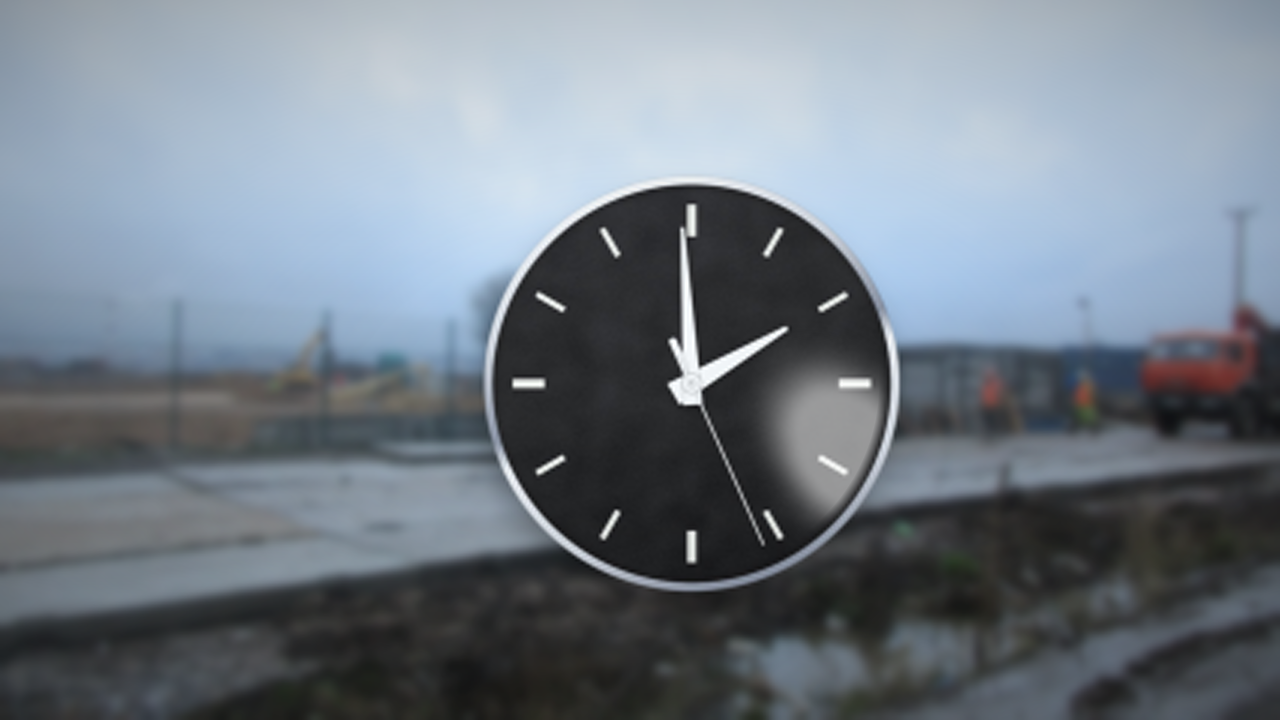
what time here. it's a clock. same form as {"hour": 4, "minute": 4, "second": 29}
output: {"hour": 1, "minute": 59, "second": 26}
